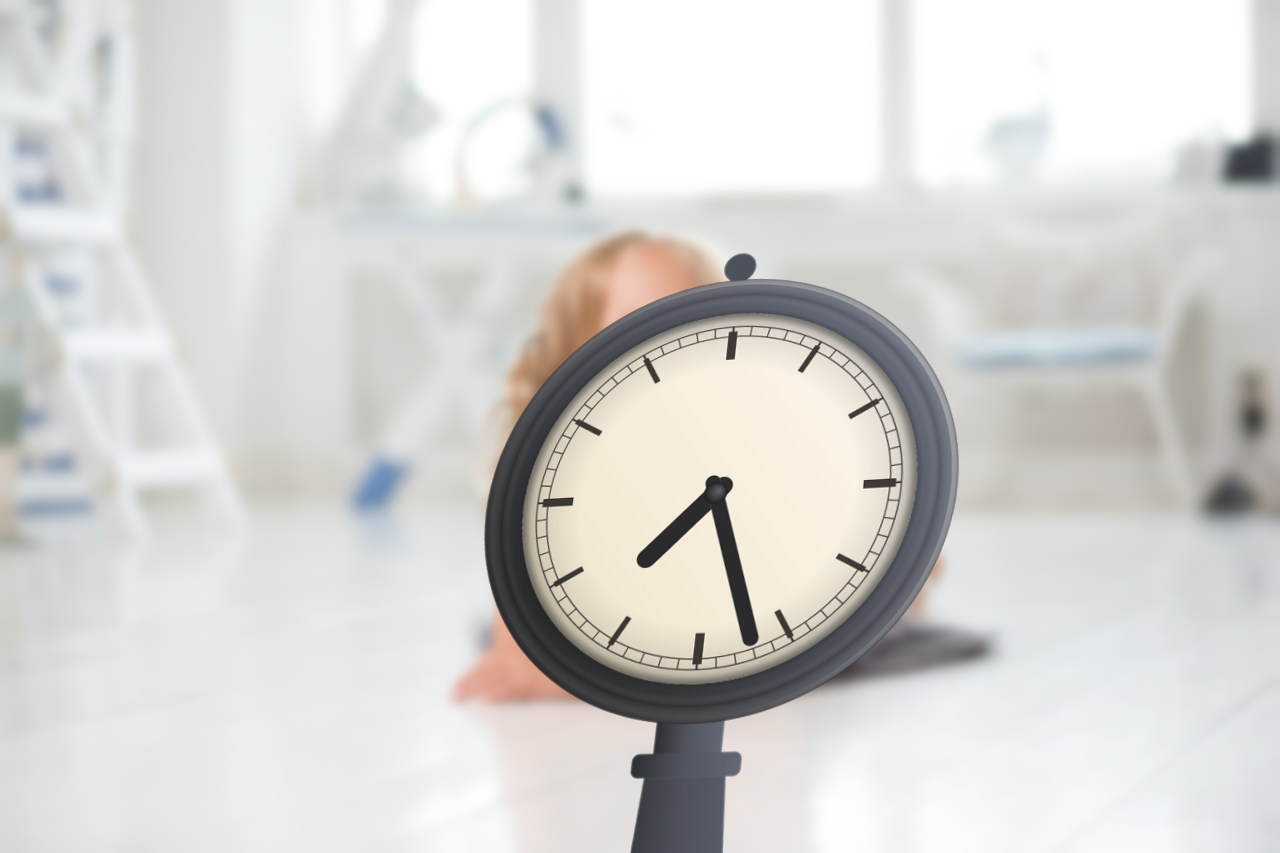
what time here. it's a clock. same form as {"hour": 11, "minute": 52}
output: {"hour": 7, "minute": 27}
